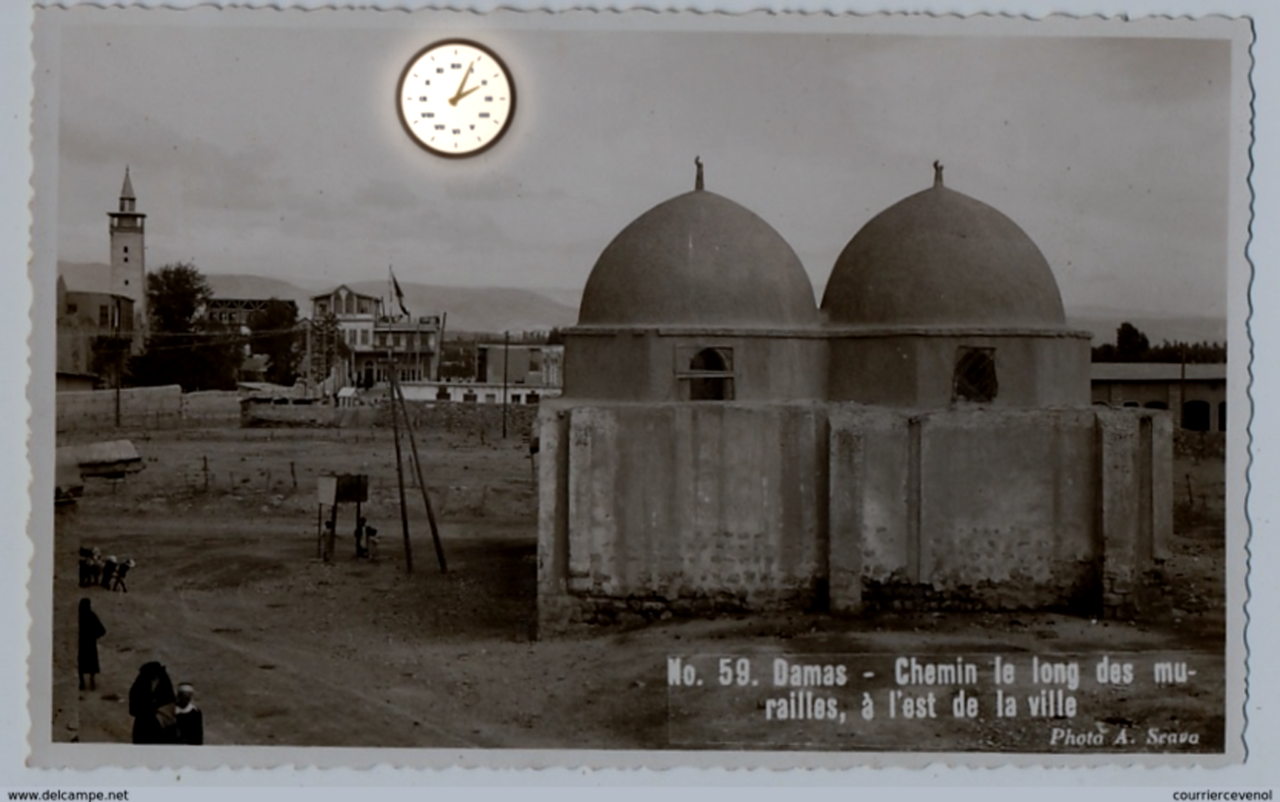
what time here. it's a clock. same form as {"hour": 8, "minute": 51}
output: {"hour": 2, "minute": 4}
